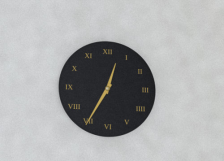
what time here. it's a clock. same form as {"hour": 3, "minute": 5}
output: {"hour": 12, "minute": 35}
